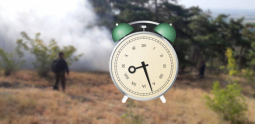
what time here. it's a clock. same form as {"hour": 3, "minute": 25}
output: {"hour": 8, "minute": 27}
